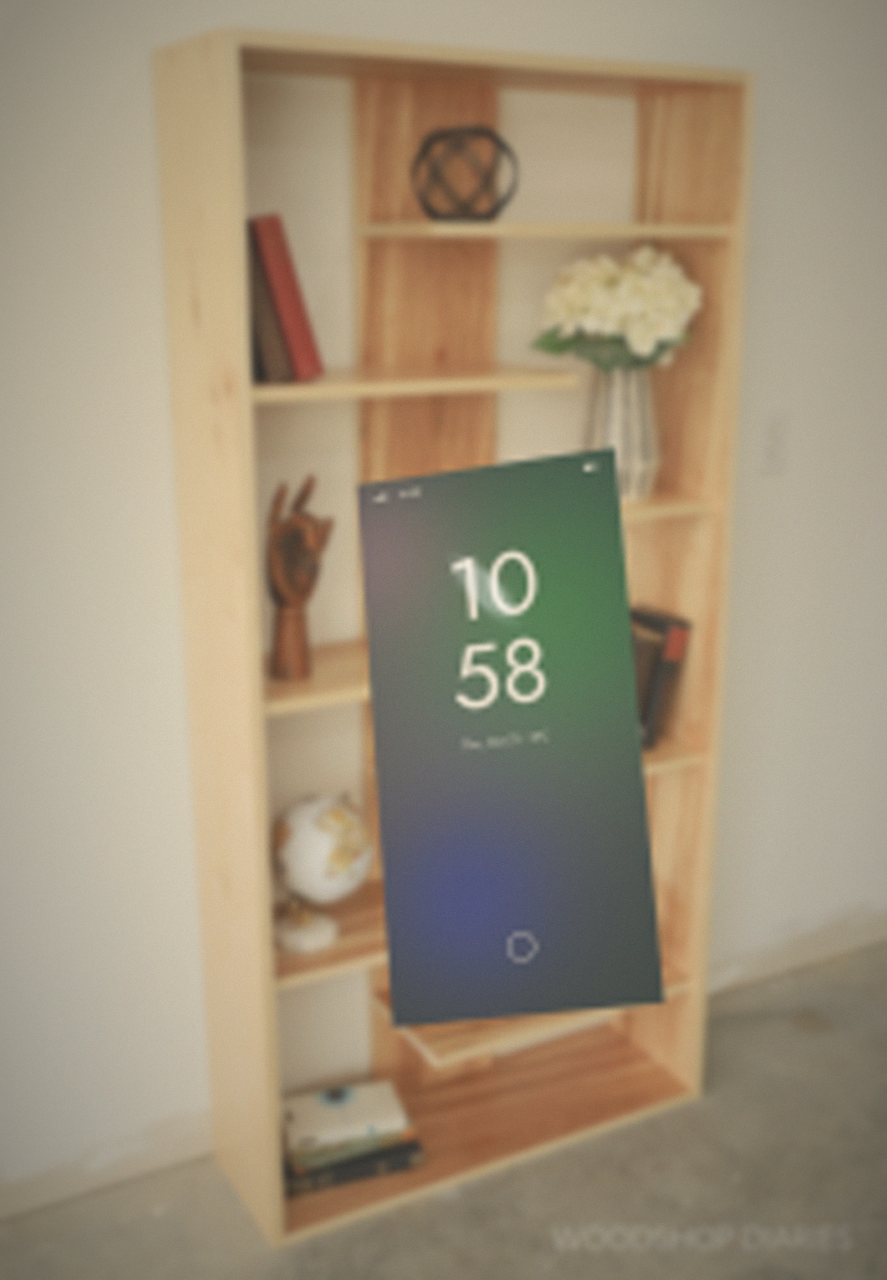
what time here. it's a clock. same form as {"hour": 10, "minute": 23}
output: {"hour": 10, "minute": 58}
